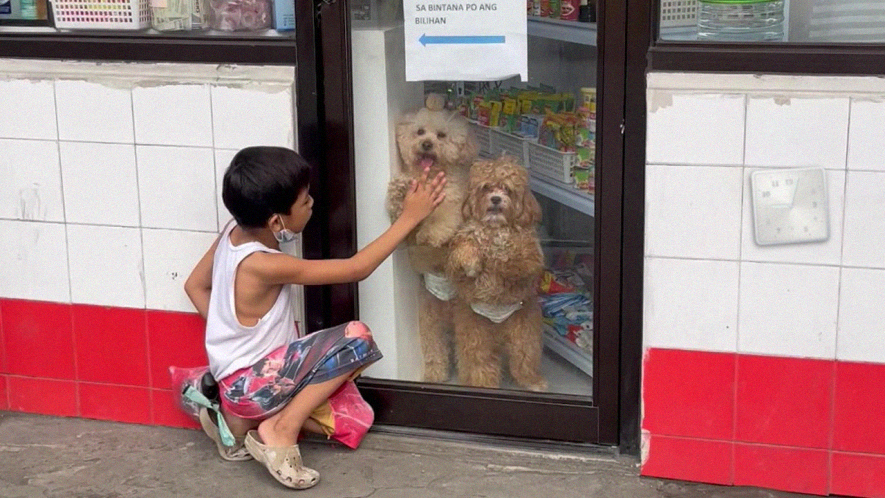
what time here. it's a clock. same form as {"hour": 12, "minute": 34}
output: {"hour": 9, "minute": 3}
